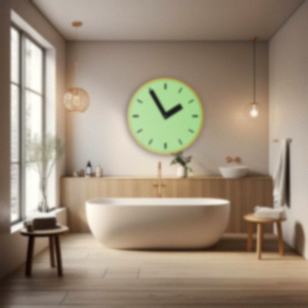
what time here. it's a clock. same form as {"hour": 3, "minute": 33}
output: {"hour": 1, "minute": 55}
